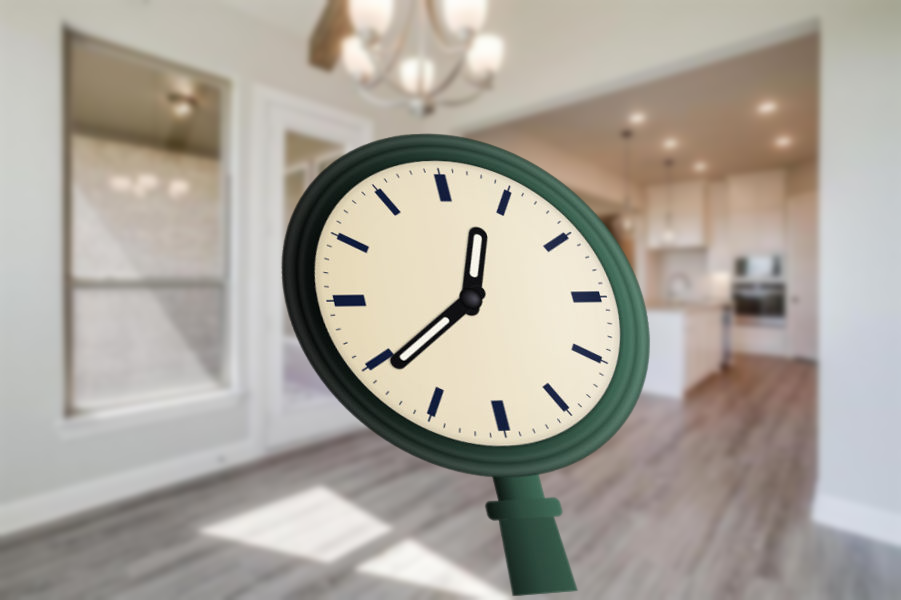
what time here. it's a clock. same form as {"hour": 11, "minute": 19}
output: {"hour": 12, "minute": 39}
